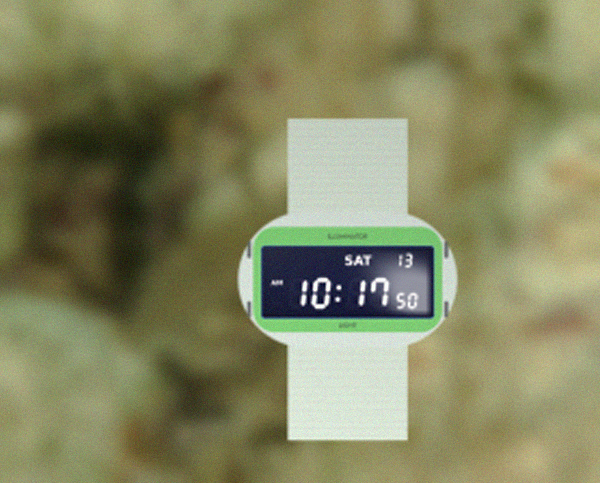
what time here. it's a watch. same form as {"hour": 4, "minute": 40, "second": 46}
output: {"hour": 10, "minute": 17, "second": 50}
